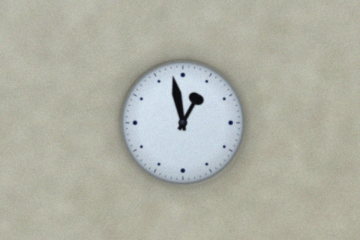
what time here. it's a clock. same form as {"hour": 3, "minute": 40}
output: {"hour": 12, "minute": 58}
